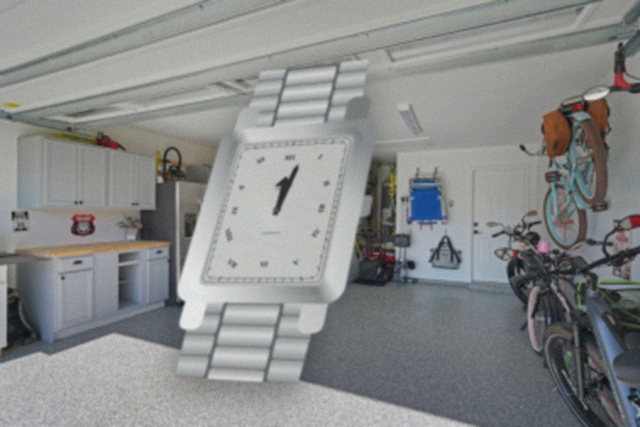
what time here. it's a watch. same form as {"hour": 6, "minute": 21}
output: {"hour": 12, "minute": 2}
